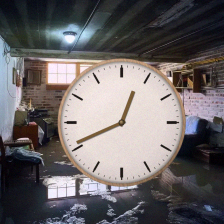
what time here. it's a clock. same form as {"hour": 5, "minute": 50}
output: {"hour": 12, "minute": 41}
